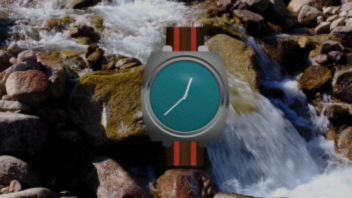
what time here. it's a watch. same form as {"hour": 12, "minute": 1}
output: {"hour": 12, "minute": 38}
